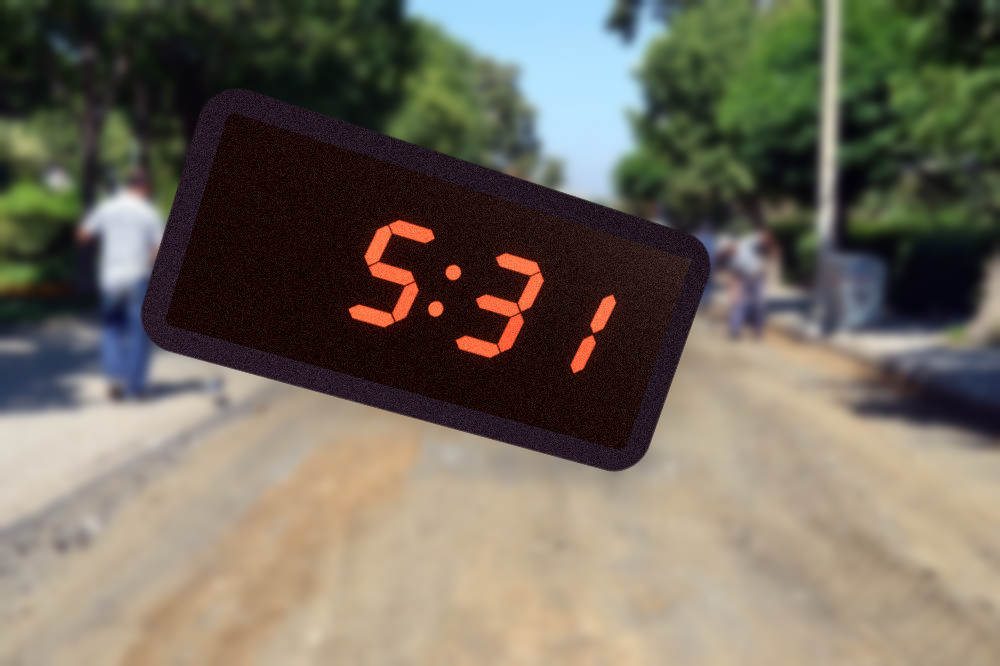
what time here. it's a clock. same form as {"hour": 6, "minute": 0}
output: {"hour": 5, "minute": 31}
